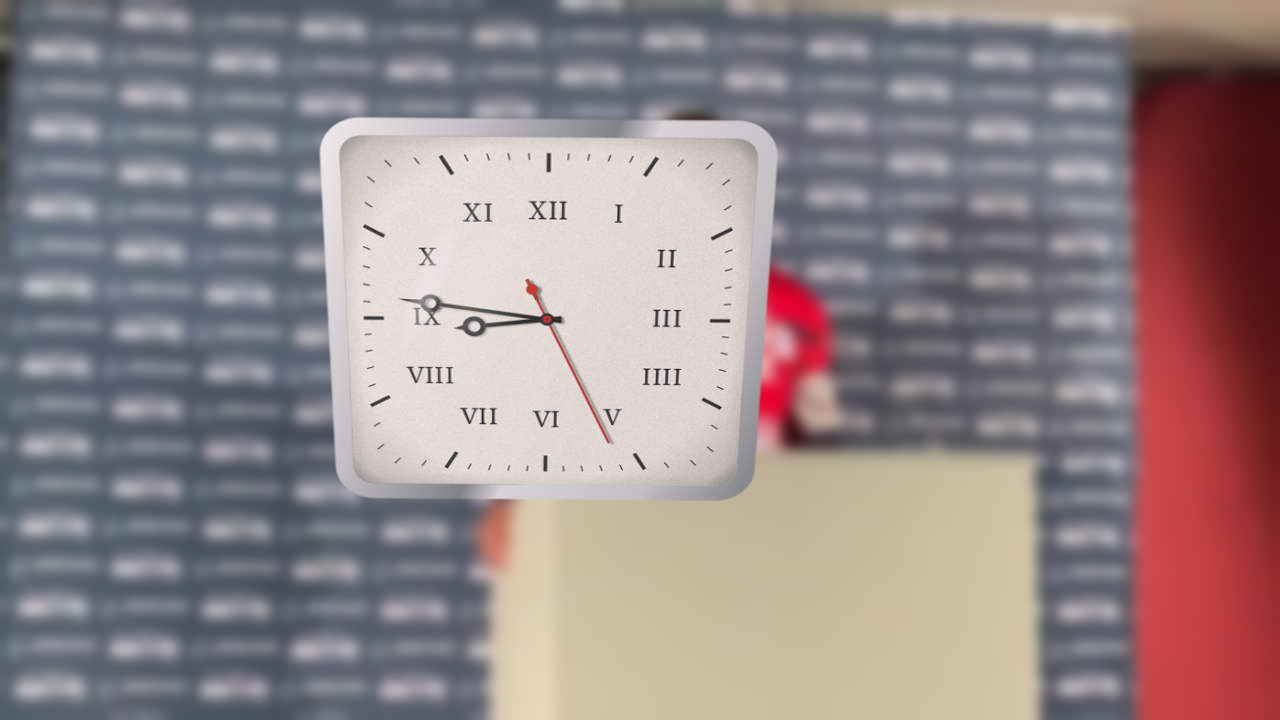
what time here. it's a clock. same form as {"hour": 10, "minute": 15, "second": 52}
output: {"hour": 8, "minute": 46, "second": 26}
